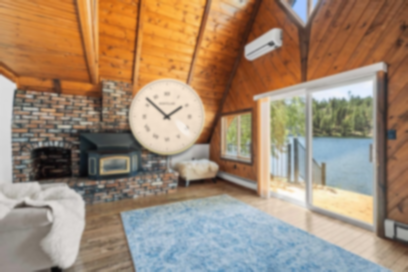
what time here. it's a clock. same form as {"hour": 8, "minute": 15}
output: {"hour": 1, "minute": 52}
